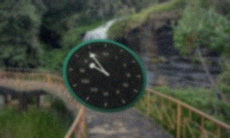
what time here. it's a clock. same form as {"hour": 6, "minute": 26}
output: {"hour": 9, "minute": 54}
